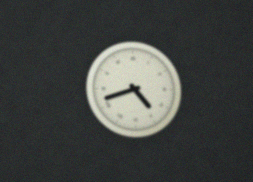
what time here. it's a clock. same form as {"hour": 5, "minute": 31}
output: {"hour": 4, "minute": 42}
